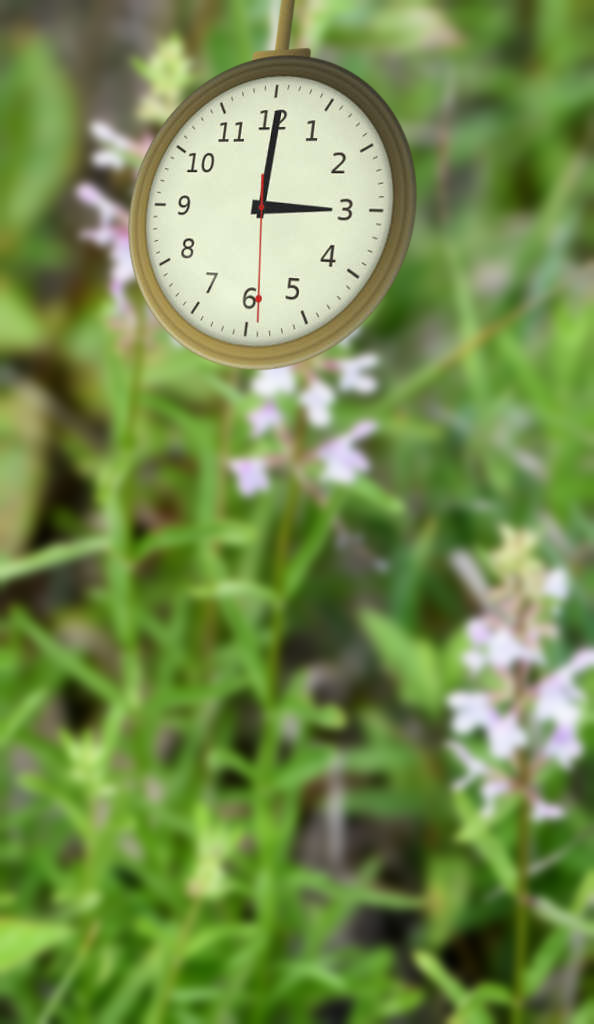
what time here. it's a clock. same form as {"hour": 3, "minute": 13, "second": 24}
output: {"hour": 3, "minute": 0, "second": 29}
